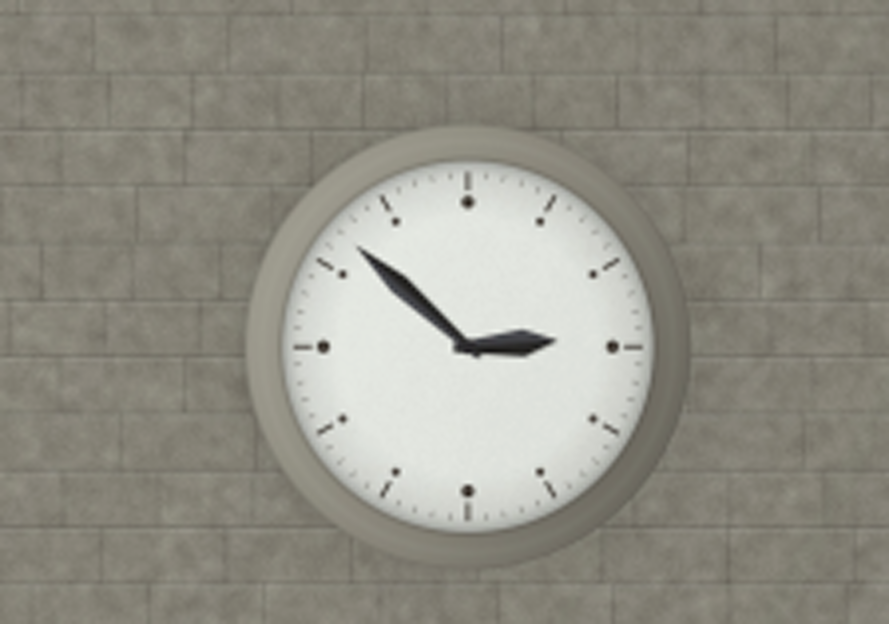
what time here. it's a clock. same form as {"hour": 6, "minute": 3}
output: {"hour": 2, "minute": 52}
